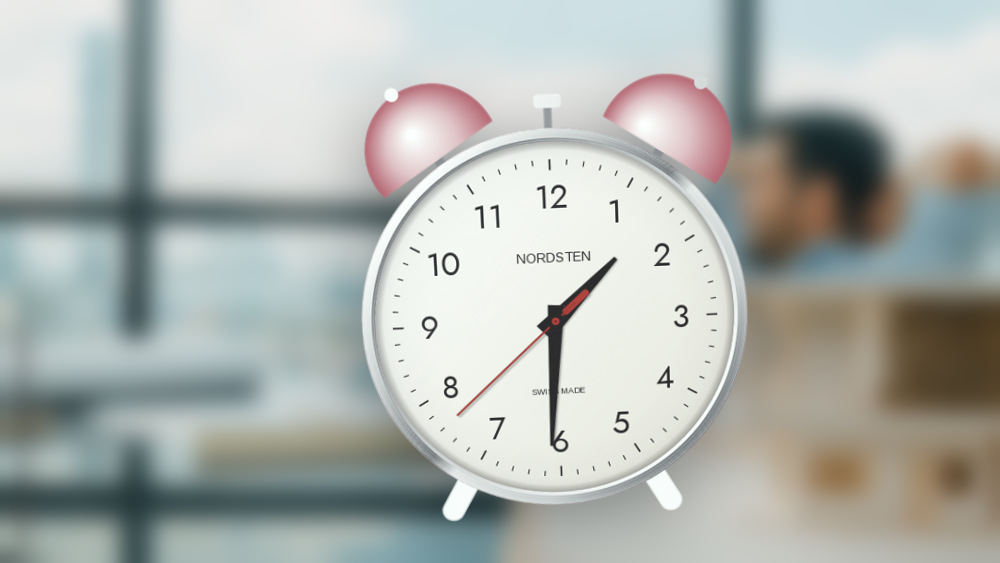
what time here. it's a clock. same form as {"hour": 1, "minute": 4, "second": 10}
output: {"hour": 1, "minute": 30, "second": 38}
